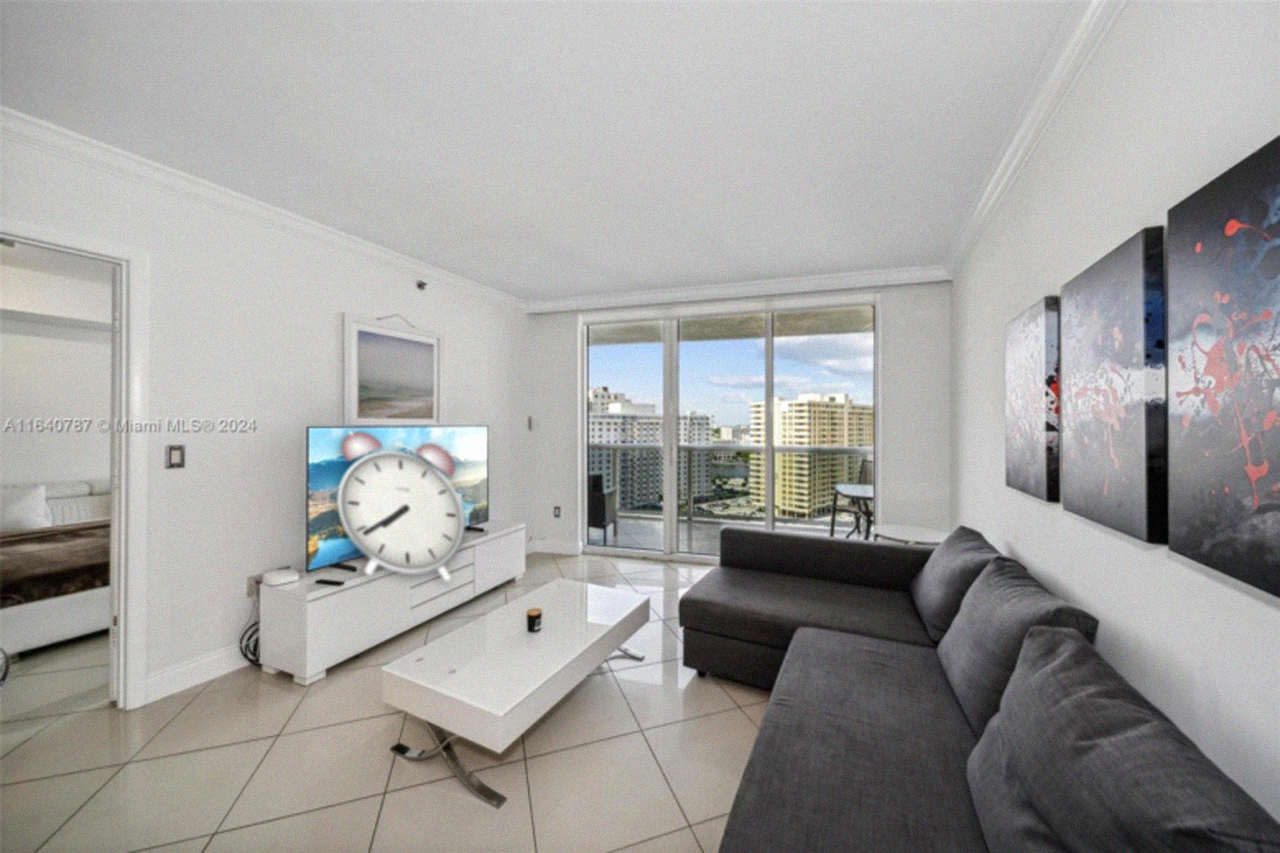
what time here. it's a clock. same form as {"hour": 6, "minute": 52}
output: {"hour": 7, "minute": 39}
